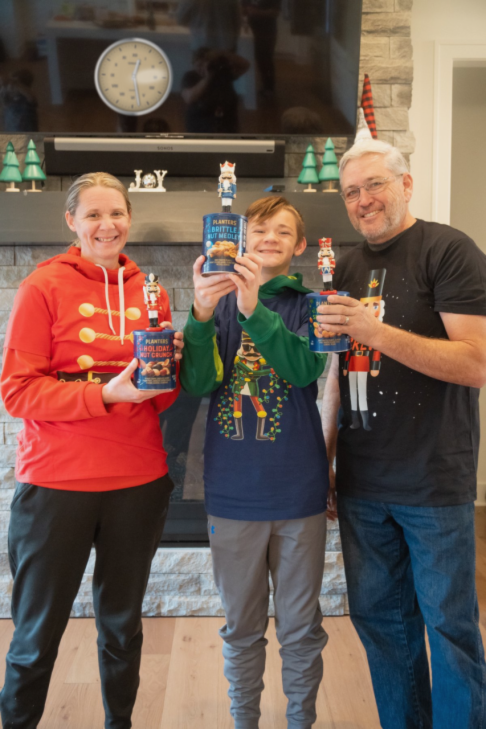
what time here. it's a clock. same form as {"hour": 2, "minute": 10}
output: {"hour": 12, "minute": 28}
